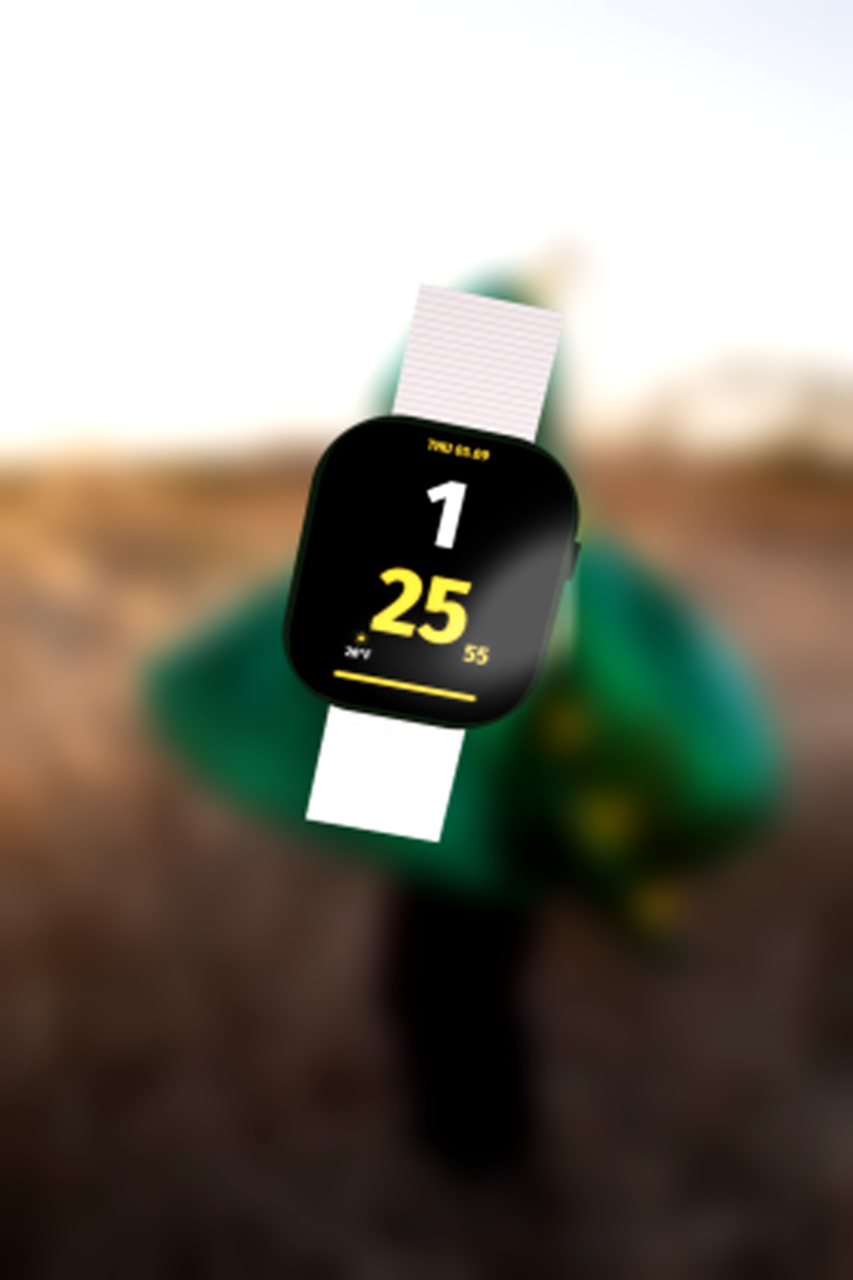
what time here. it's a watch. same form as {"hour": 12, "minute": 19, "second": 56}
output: {"hour": 1, "minute": 25, "second": 55}
